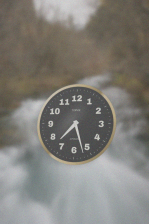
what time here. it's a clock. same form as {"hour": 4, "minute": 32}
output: {"hour": 7, "minute": 27}
